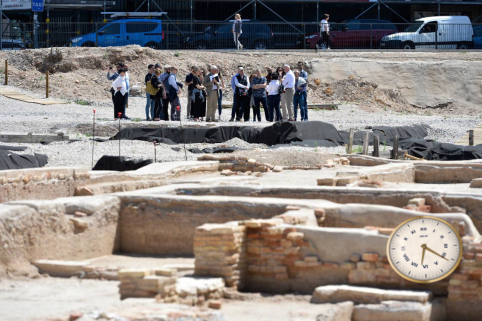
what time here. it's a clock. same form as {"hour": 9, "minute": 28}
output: {"hour": 6, "minute": 21}
